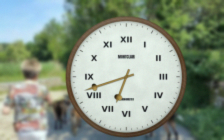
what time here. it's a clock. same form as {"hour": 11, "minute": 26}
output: {"hour": 6, "minute": 42}
